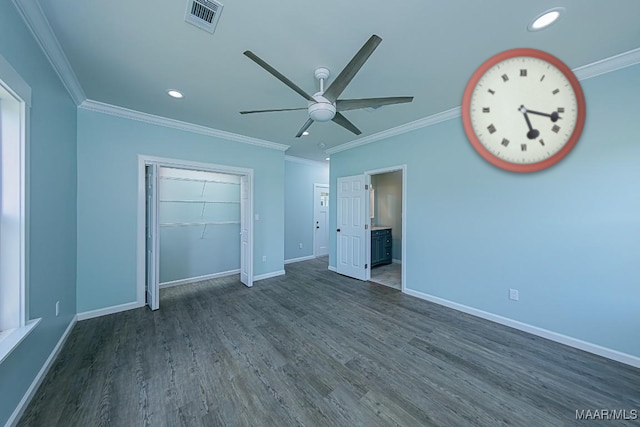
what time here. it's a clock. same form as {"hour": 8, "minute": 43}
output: {"hour": 5, "minute": 17}
